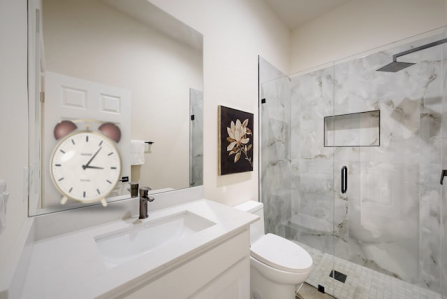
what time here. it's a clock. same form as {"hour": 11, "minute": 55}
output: {"hour": 3, "minute": 6}
